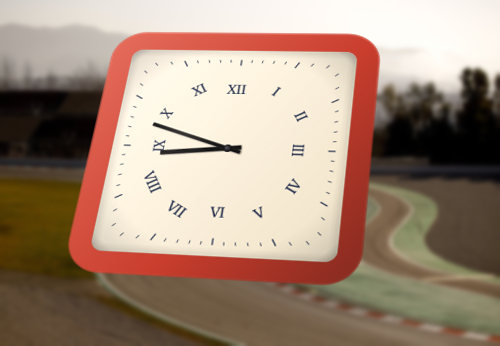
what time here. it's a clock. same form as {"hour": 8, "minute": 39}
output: {"hour": 8, "minute": 48}
